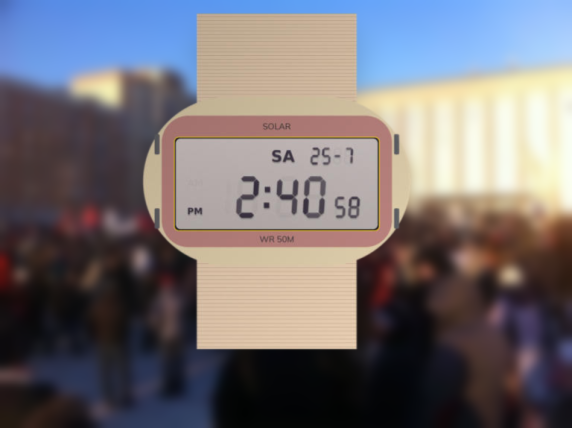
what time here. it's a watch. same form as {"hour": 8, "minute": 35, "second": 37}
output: {"hour": 2, "minute": 40, "second": 58}
